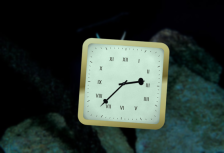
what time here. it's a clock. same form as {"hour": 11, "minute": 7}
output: {"hour": 2, "minute": 37}
